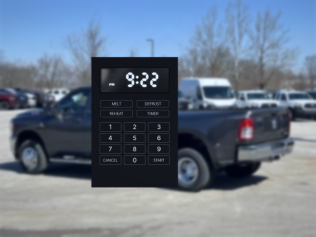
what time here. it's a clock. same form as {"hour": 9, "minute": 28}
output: {"hour": 9, "minute": 22}
